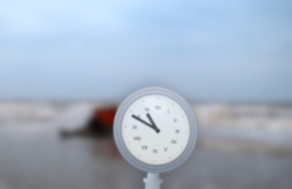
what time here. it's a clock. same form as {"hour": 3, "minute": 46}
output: {"hour": 10, "minute": 49}
